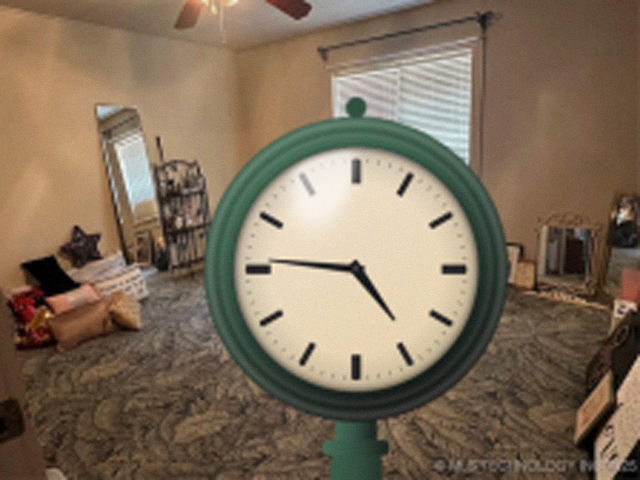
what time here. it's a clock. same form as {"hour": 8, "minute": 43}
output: {"hour": 4, "minute": 46}
